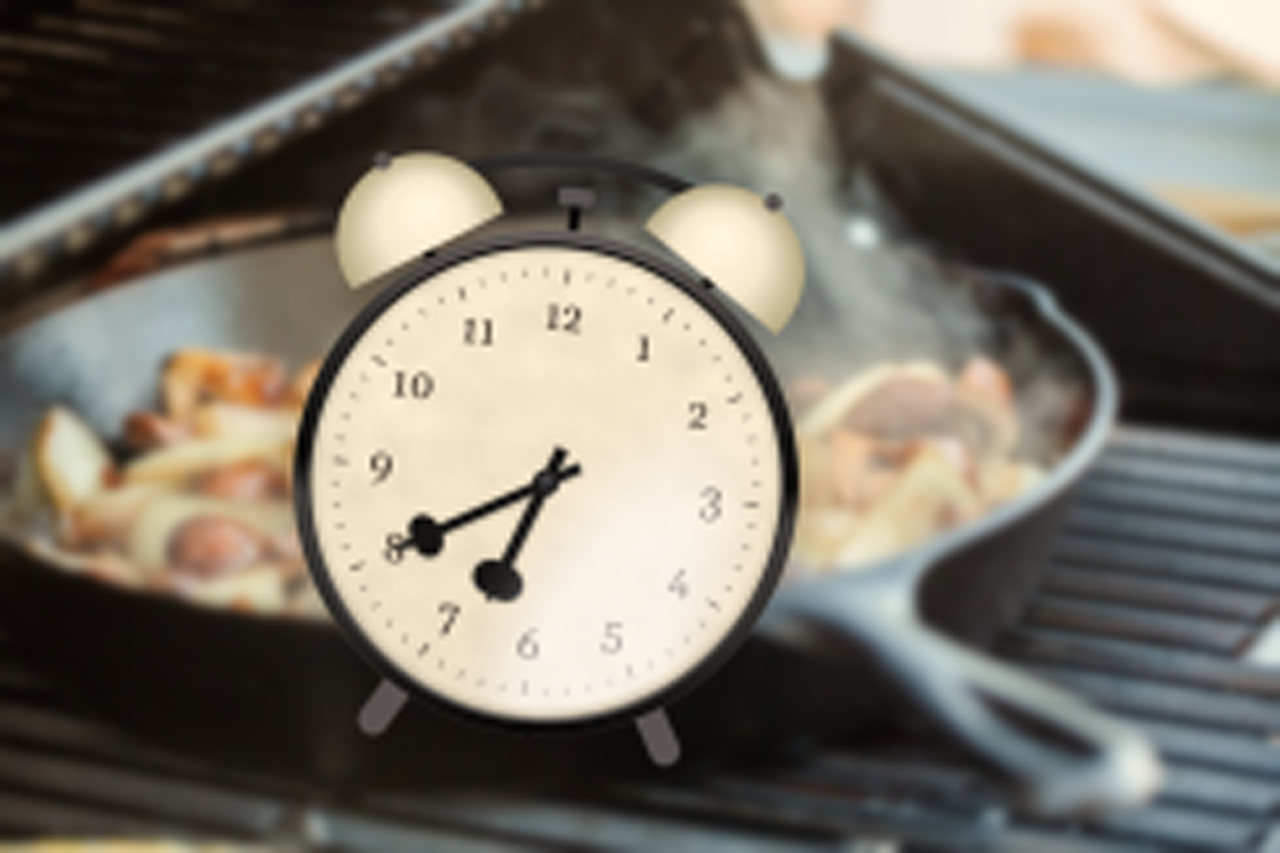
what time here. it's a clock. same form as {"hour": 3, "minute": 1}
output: {"hour": 6, "minute": 40}
